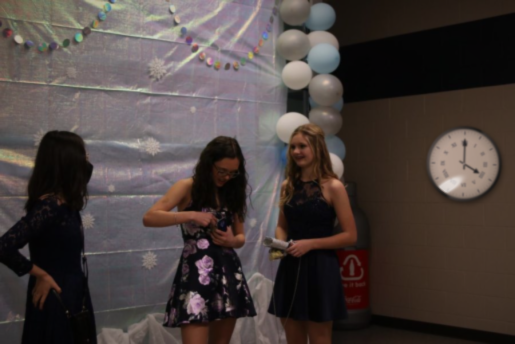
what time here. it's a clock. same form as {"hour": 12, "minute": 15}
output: {"hour": 4, "minute": 0}
